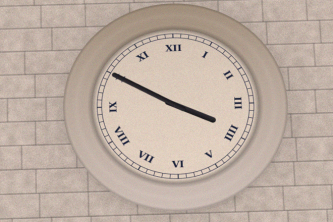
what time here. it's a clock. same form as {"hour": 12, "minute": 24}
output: {"hour": 3, "minute": 50}
